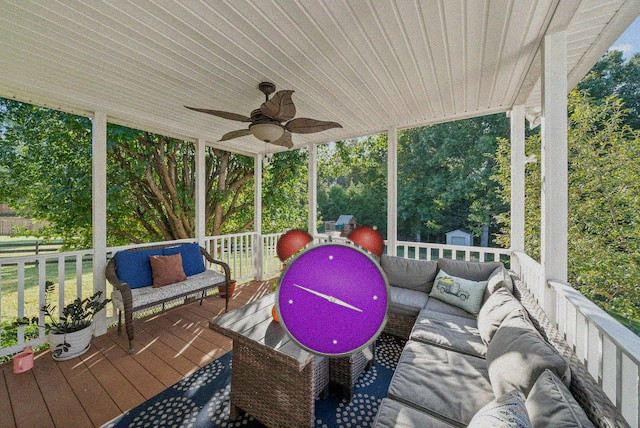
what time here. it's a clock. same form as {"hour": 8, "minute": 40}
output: {"hour": 3, "minute": 49}
